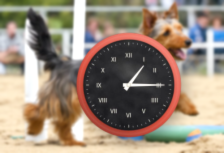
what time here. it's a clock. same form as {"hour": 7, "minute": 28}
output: {"hour": 1, "minute": 15}
